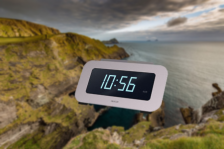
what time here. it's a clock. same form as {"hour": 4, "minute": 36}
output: {"hour": 10, "minute": 56}
